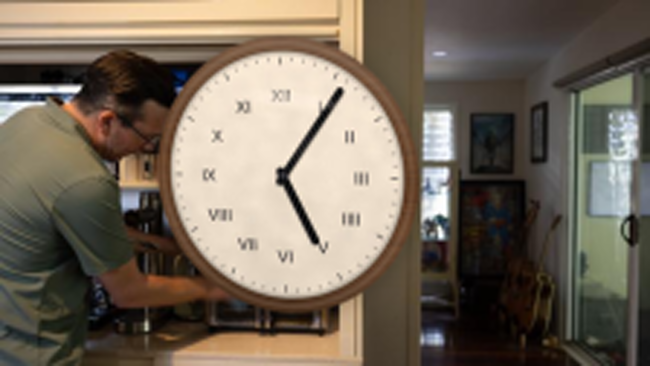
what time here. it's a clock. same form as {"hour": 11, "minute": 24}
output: {"hour": 5, "minute": 6}
